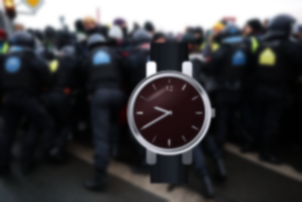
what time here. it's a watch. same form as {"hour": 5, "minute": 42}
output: {"hour": 9, "minute": 40}
